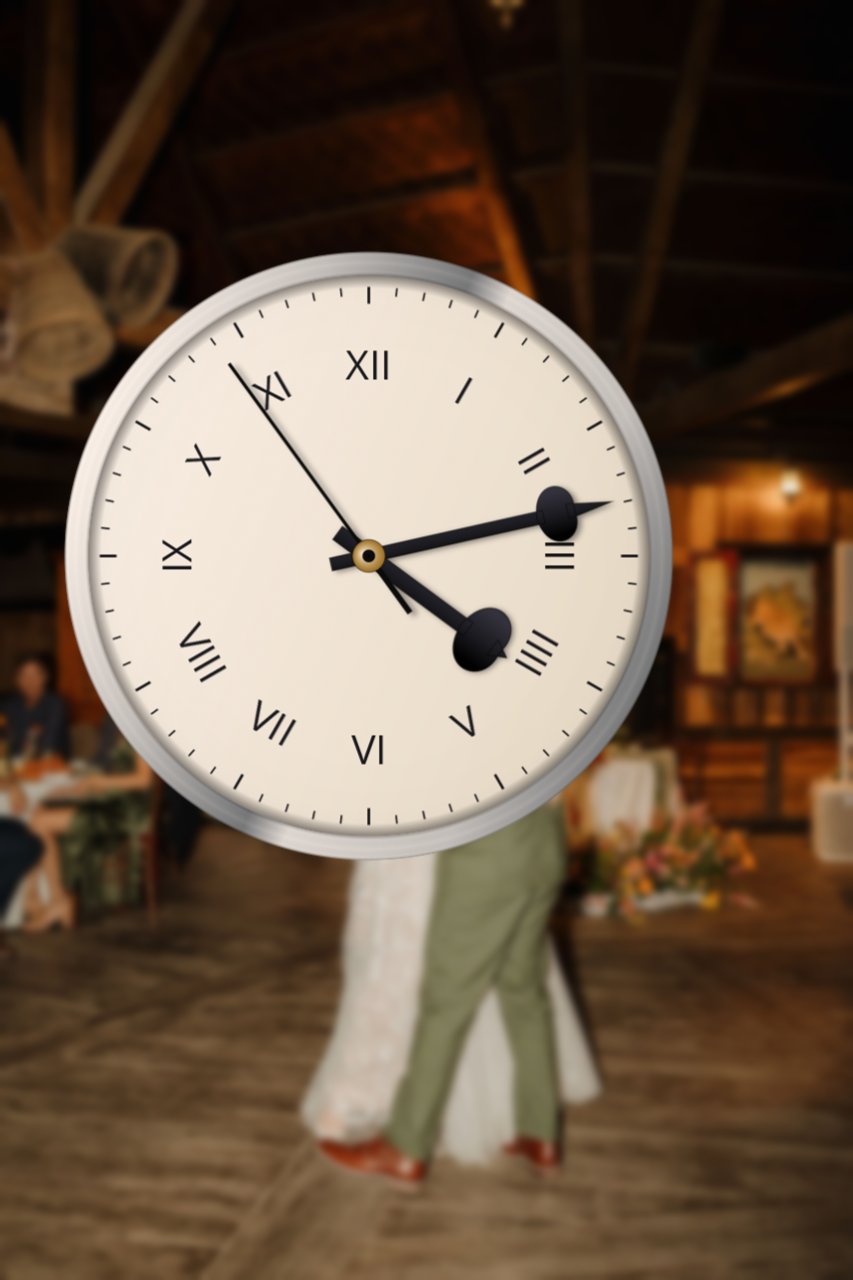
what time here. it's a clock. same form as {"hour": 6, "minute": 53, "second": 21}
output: {"hour": 4, "minute": 12, "second": 54}
